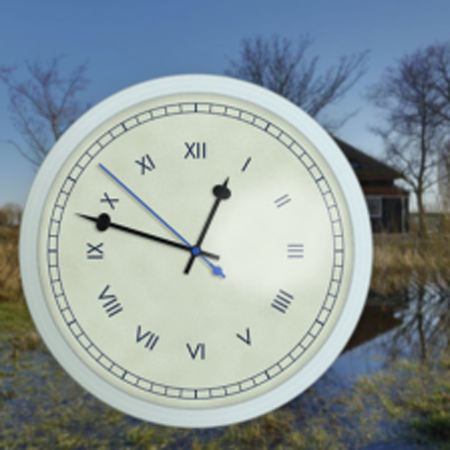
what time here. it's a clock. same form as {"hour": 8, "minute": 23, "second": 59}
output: {"hour": 12, "minute": 47, "second": 52}
